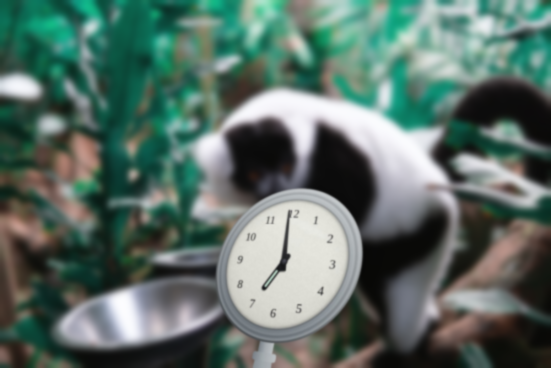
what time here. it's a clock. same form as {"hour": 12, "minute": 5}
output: {"hour": 6, "minute": 59}
